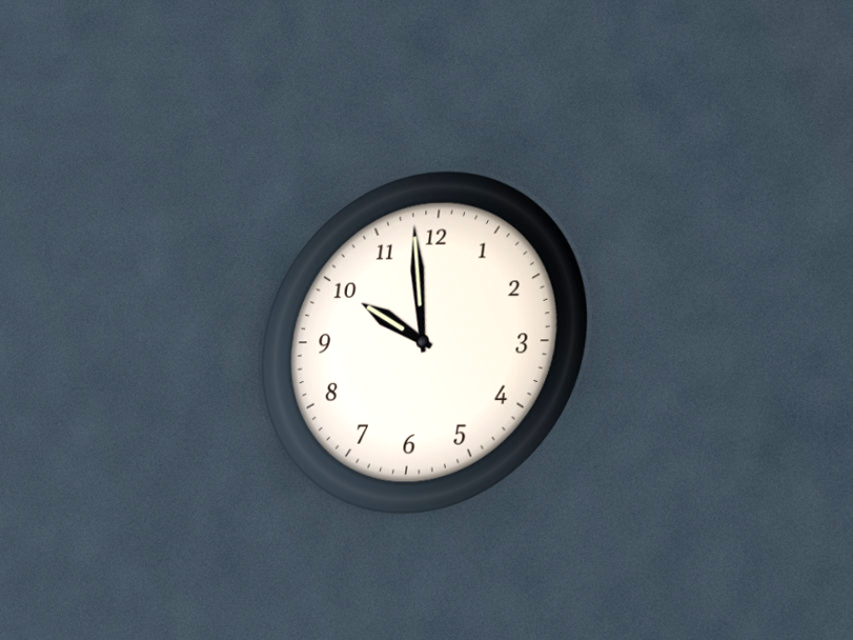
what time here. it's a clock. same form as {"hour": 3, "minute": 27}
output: {"hour": 9, "minute": 58}
